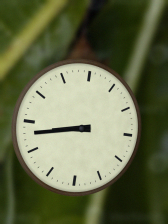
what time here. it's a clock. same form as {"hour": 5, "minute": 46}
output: {"hour": 8, "minute": 43}
